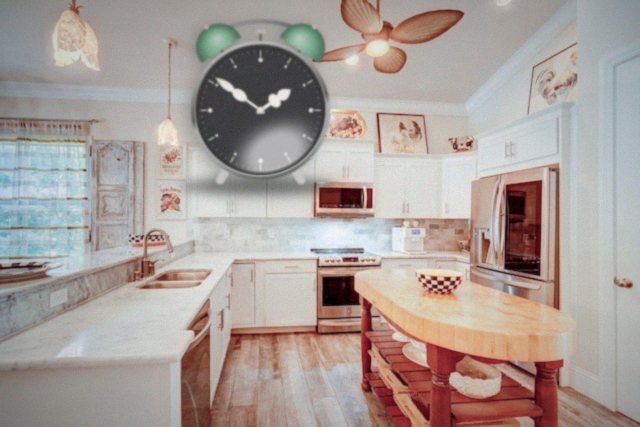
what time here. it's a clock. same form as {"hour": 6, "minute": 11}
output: {"hour": 1, "minute": 51}
